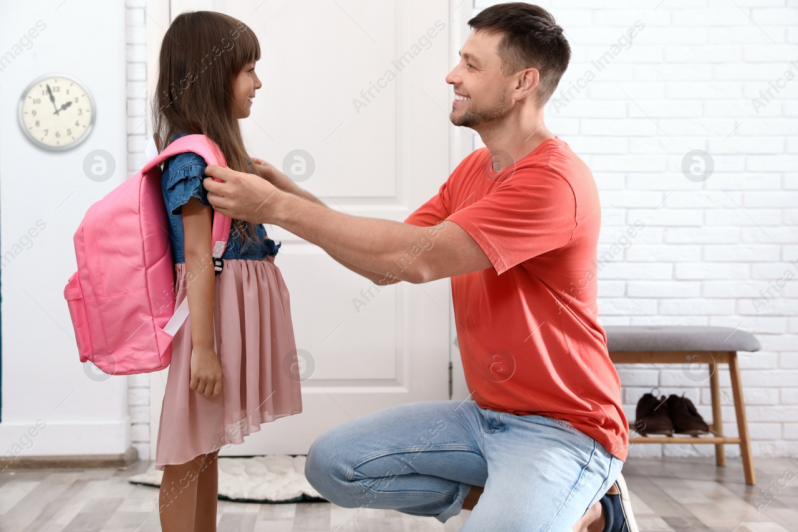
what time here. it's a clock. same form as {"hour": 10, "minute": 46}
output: {"hour": 1, "minute": 57}
